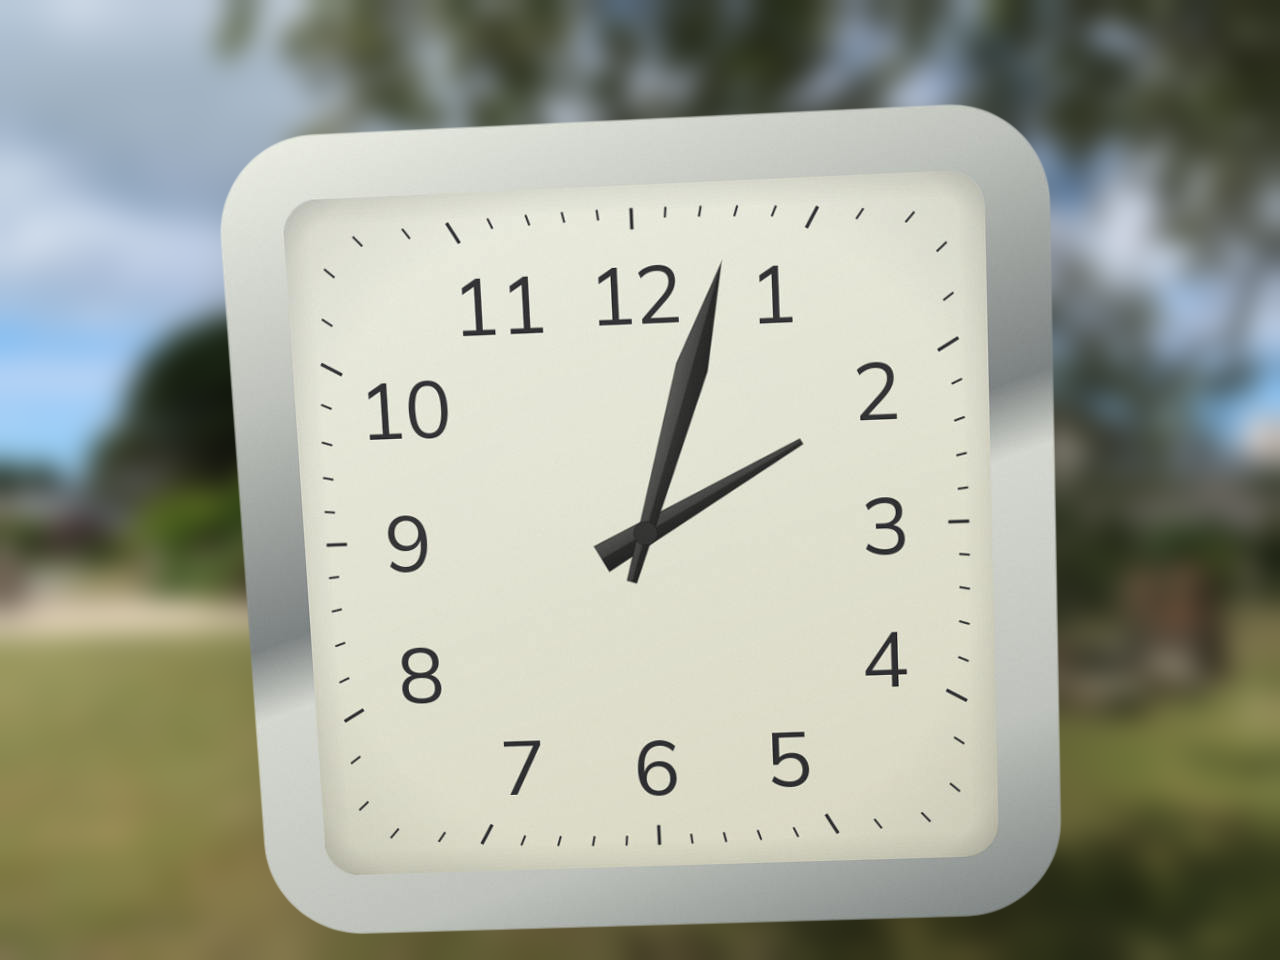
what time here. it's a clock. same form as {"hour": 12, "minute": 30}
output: {"hour": 2, "minute": 3}
